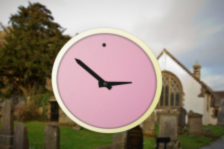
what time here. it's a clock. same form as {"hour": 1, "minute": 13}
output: {"hour": 2, "minute": 52}
